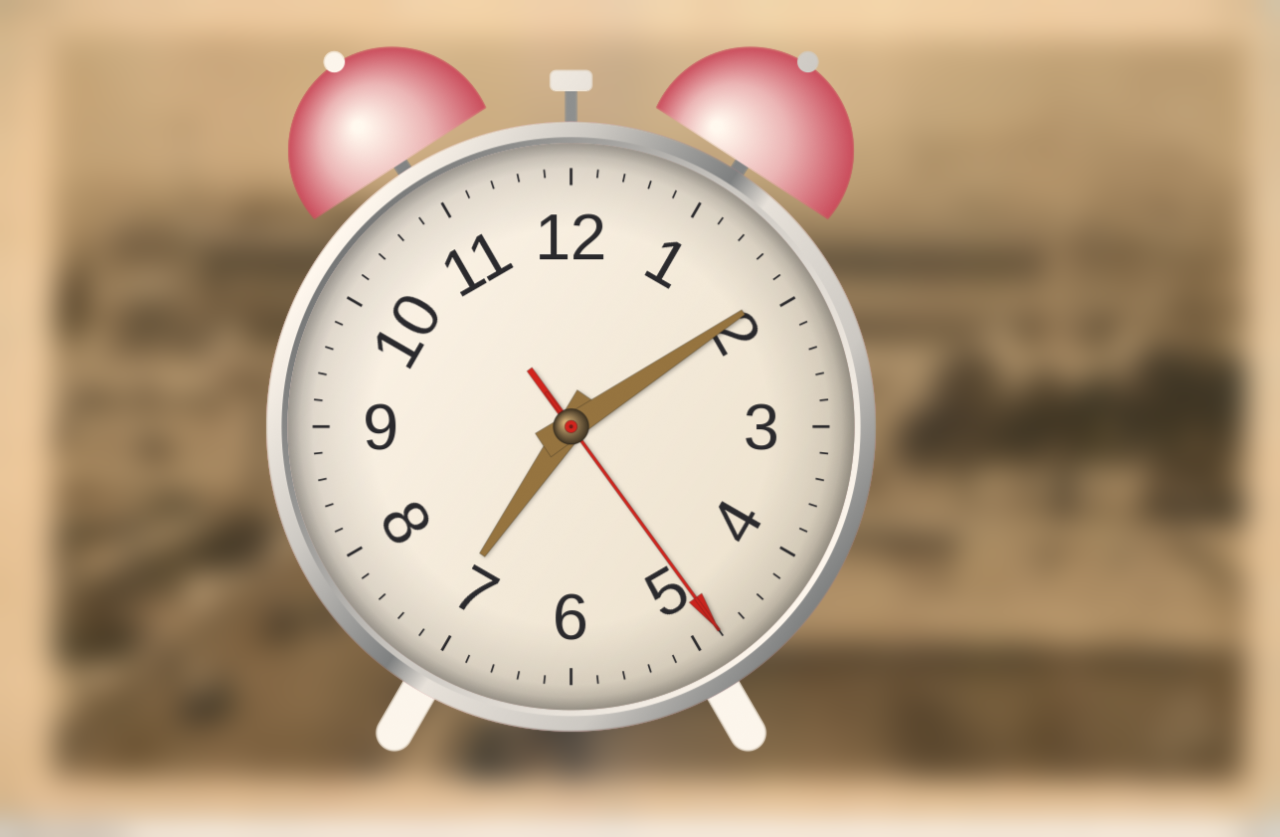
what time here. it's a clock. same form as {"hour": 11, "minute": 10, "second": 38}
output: {"hour": 7, "minute": 9, "second": 24}
